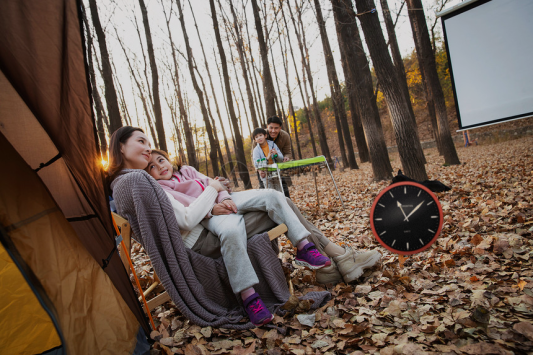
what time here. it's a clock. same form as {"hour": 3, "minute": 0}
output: {"hour": 11, "minute": 8}
